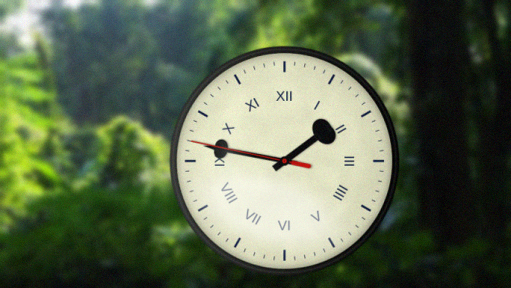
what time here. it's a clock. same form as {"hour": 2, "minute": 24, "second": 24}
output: {"hour": 1, "minute": 46, "second": 47}
